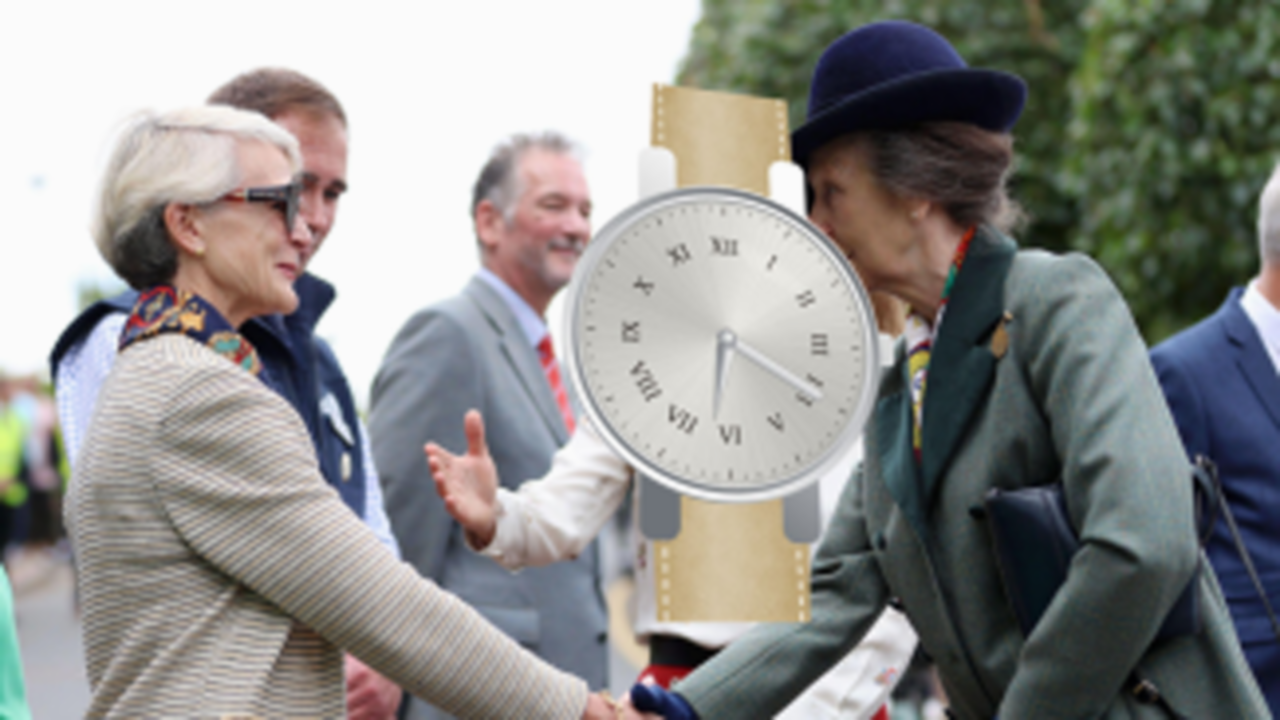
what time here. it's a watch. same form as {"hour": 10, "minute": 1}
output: {"hour": 6, "minute": 20}
